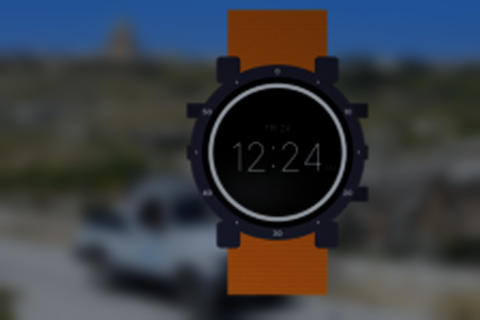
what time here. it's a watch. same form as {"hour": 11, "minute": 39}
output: {"hour": 12, "minute": 24}
